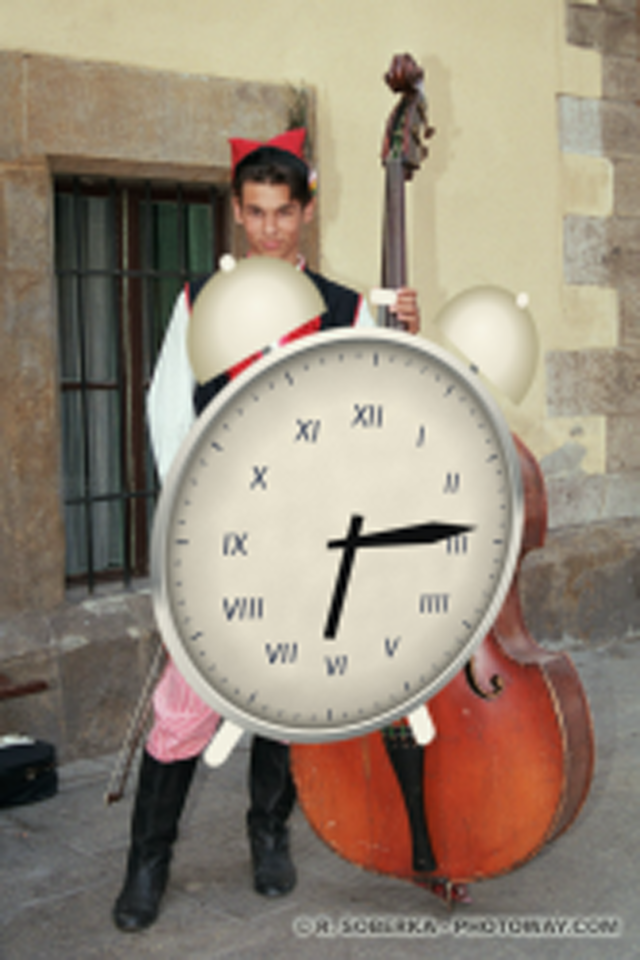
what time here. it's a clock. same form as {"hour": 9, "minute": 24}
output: {"hour": 6, "minute": 14}
